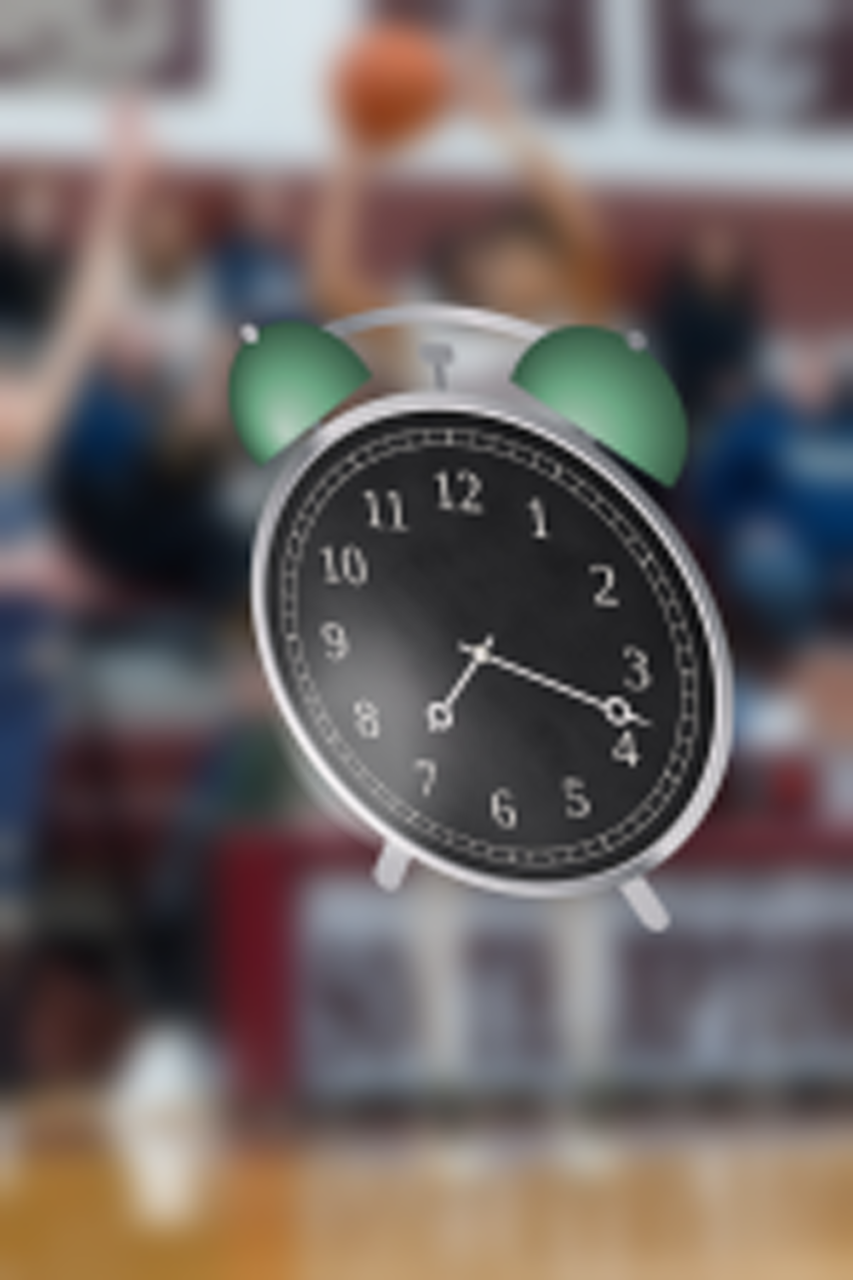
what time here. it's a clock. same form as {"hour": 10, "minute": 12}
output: {"hour": 7, "minute": 18}
